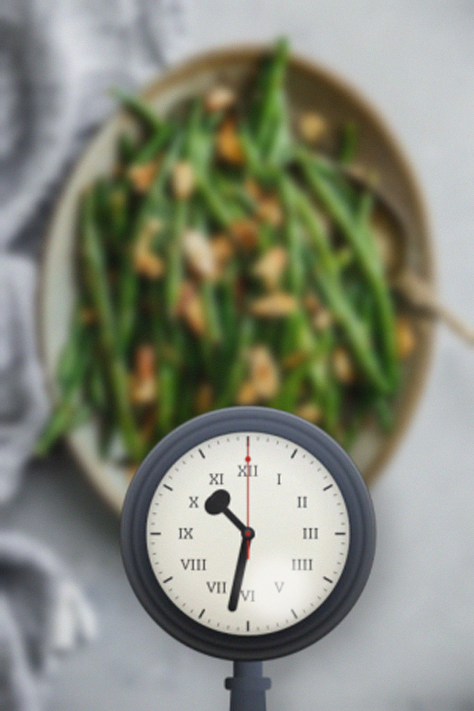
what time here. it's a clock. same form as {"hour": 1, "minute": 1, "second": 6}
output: {"hour": 10, "minute": 32, "second": 0}
